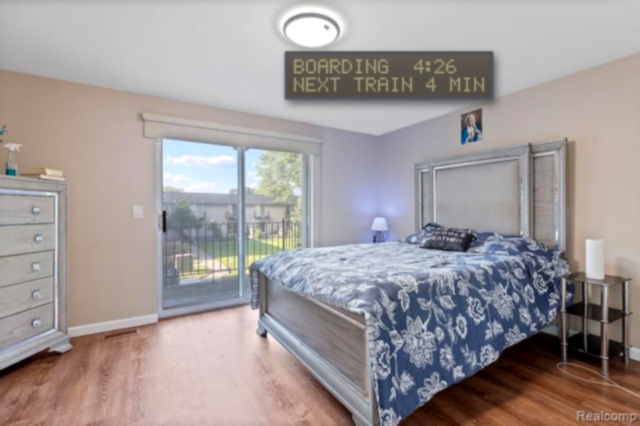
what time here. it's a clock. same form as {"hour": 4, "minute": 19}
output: {"hour": 4, "minute": 26}
